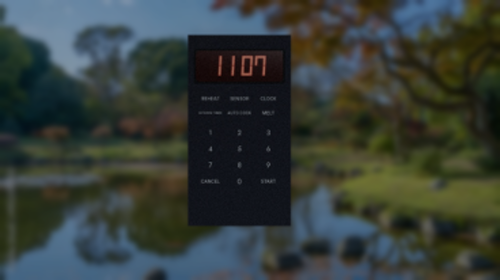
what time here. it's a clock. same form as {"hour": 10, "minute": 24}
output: {"hour": 11, "minute": 7}
